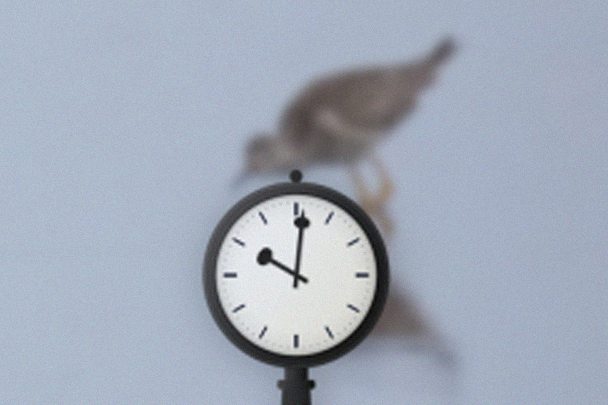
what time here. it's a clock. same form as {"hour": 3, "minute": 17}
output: {"hour": 10, "minute": 1}
